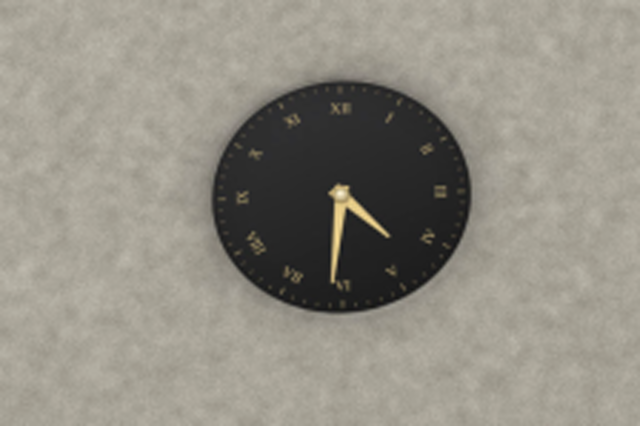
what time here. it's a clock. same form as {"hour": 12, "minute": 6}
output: {"hour": 4, "minute": 31}
